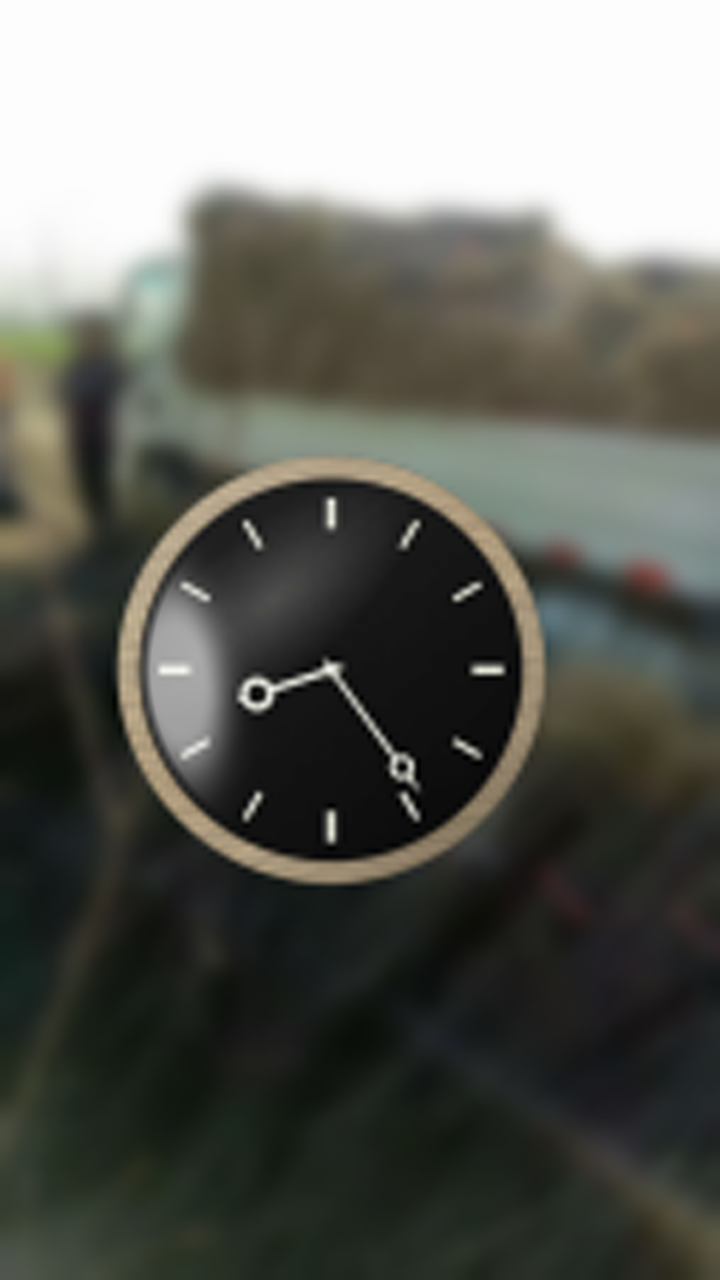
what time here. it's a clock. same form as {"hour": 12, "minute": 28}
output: {"hour": 8, "minute": 24}
